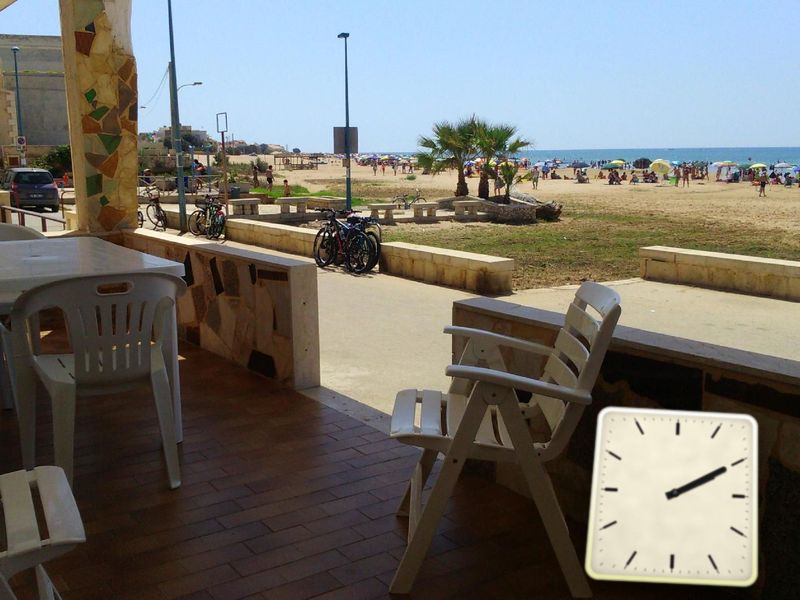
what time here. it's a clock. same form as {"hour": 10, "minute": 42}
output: {"hour": 2, "minute": 10}
